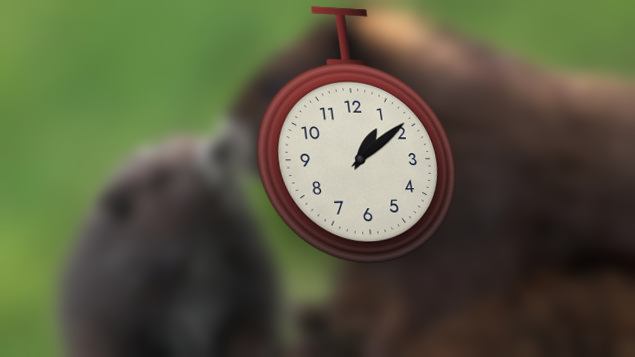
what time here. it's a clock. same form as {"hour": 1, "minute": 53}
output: {"hour": 1, "minute": 9}
